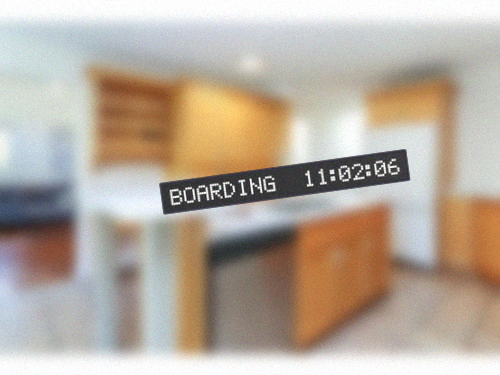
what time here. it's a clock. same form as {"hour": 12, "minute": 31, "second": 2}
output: {"hour": 11, "minute": 2, "second": 6}
